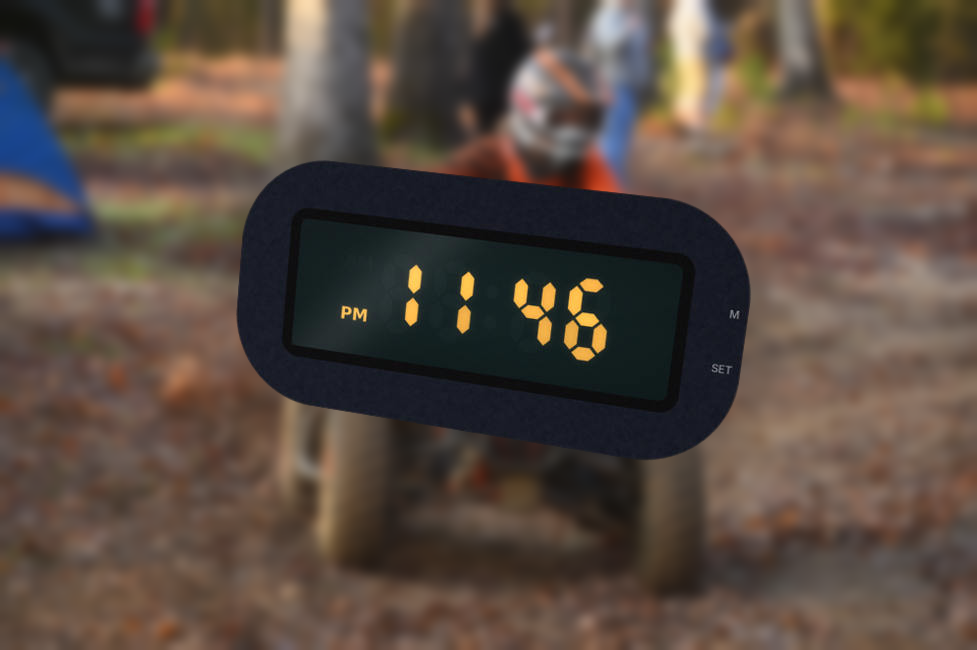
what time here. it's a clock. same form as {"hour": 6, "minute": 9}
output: {"hour": 11, "minute": 46}
